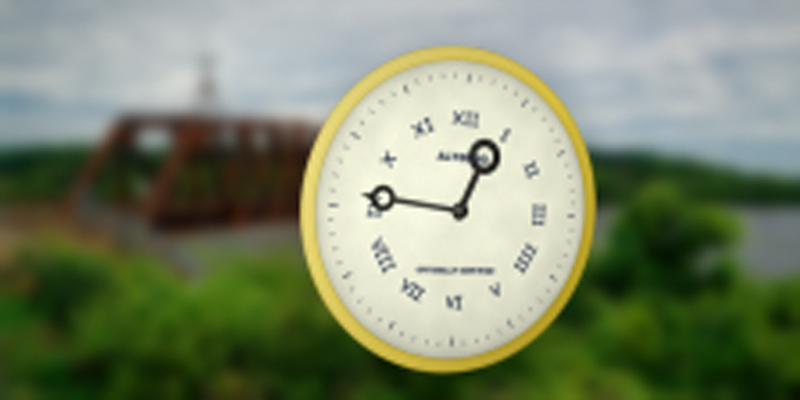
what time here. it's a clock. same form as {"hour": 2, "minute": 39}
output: {"hour": 12, "minute": 46}
